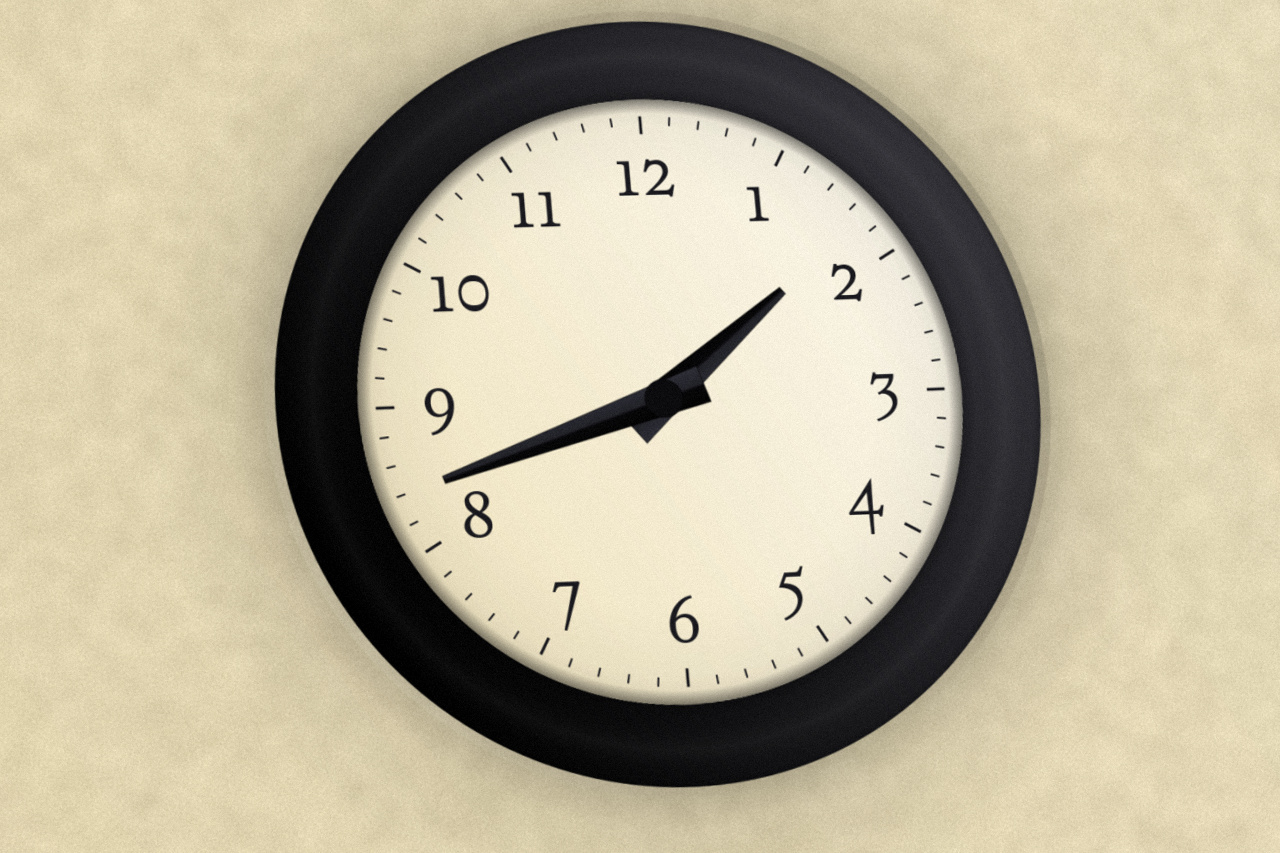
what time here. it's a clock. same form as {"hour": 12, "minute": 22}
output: {"hour": 1, "minute": 42}
